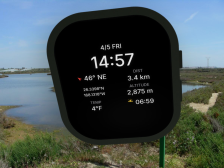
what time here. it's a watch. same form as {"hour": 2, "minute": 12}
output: {"hour": 14, "minute": 57}
